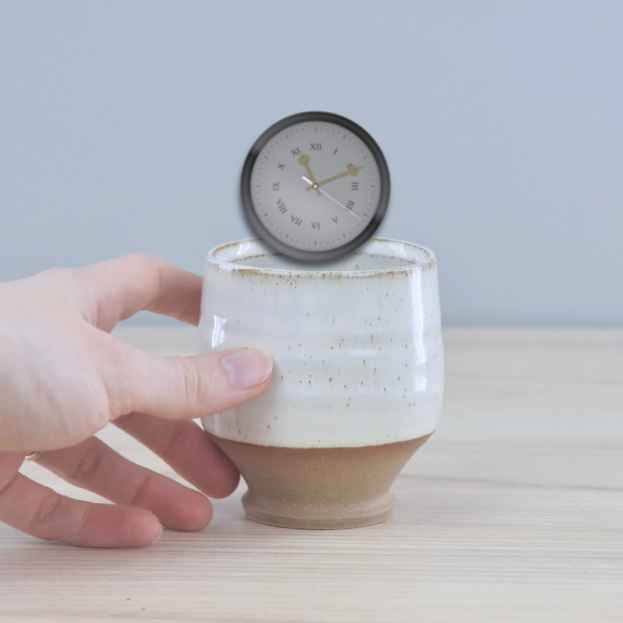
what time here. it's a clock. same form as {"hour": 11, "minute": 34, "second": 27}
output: {"hour": 11, "minute": 11, "second": 21}
